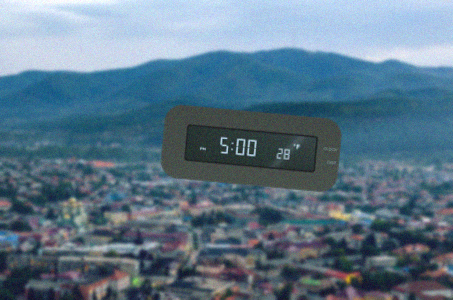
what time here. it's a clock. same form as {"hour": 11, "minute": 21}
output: {"hour": 5, "minute": 0}
